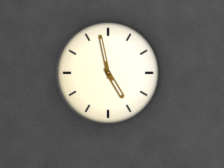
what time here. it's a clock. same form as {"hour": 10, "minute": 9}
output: {"hour": 4, "minute": 58}
